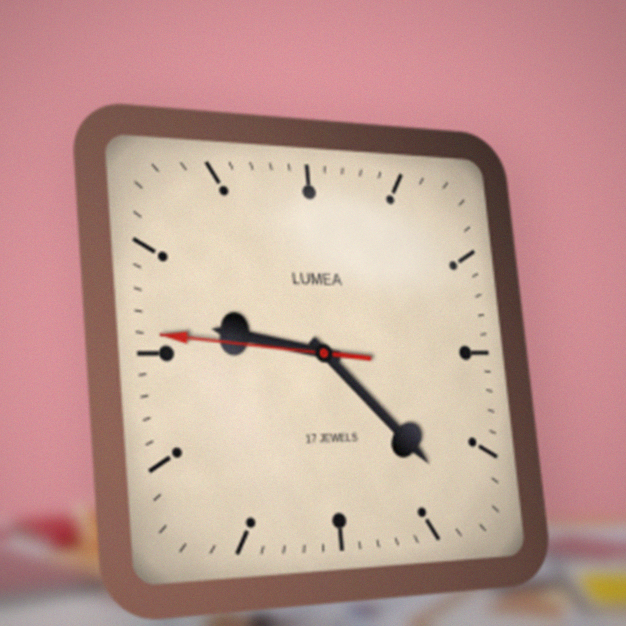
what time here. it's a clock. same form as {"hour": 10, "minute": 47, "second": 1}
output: {"hour": 9, "minute": 22, "second": 46}
